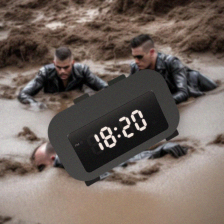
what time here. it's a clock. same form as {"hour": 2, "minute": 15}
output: {"hour": 18, "minute": 20}
